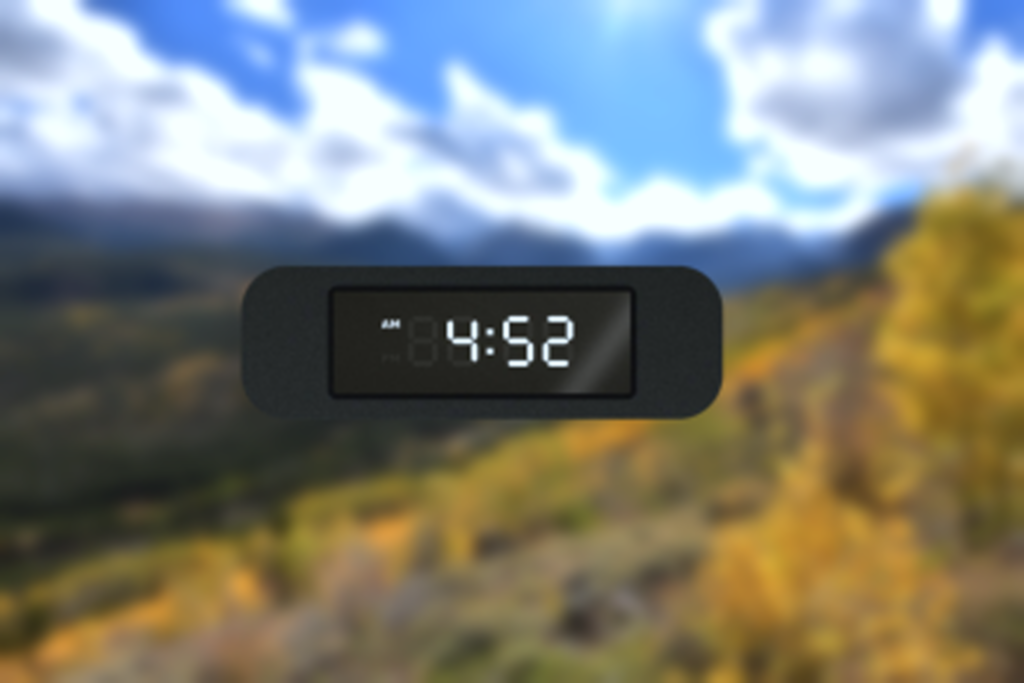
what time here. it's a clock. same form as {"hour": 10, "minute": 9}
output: {"hour": 4, "minute": 52}
